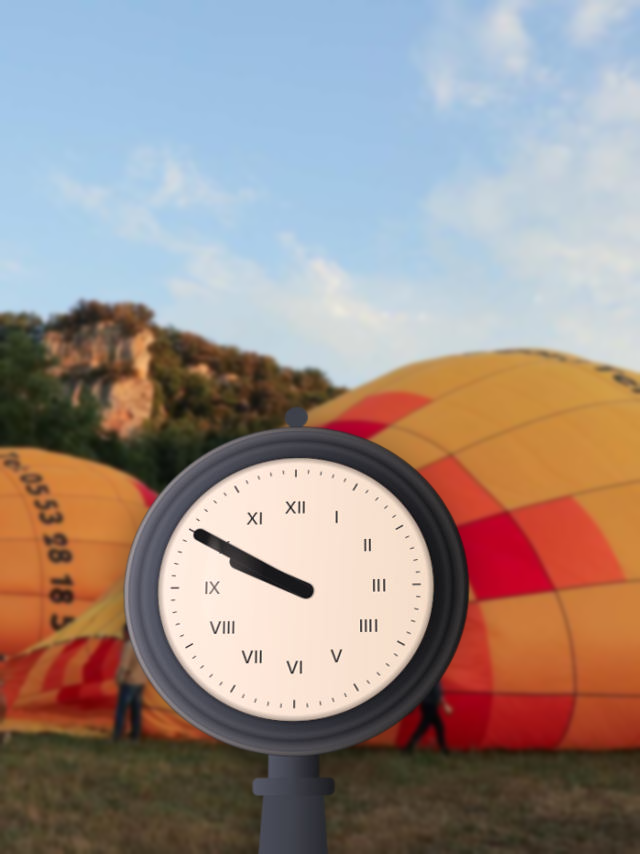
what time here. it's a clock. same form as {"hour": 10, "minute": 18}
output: {"hour": 9, "minute": 50}
